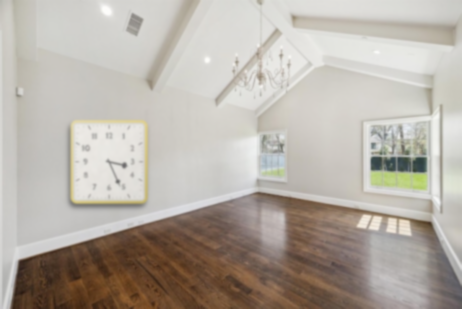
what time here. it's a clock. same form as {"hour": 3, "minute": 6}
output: {"hour": 3, "minute": 26}
